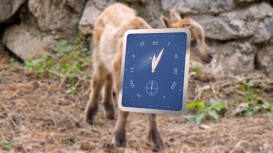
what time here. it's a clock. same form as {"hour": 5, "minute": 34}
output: {"hour": 12, "minute": 4}
